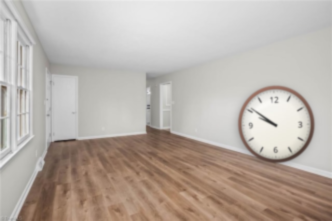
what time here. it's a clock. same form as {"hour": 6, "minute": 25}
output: {"hour": 9, "minute": 51}
